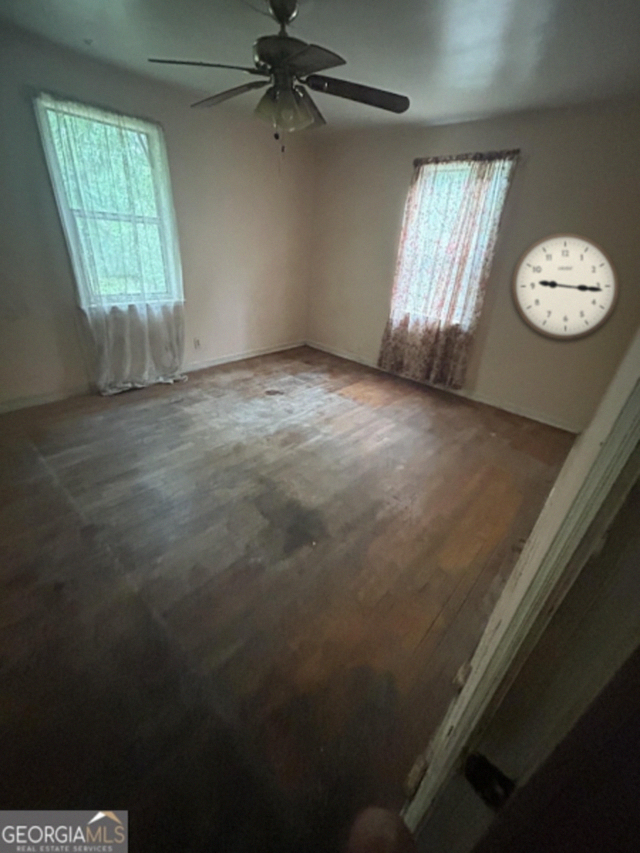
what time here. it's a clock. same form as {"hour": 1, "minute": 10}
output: {"hour": 9, "minute": 16}
